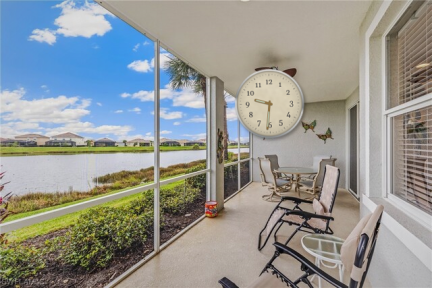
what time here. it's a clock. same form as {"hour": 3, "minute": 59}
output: {"hour": 9, "minute": 31}
